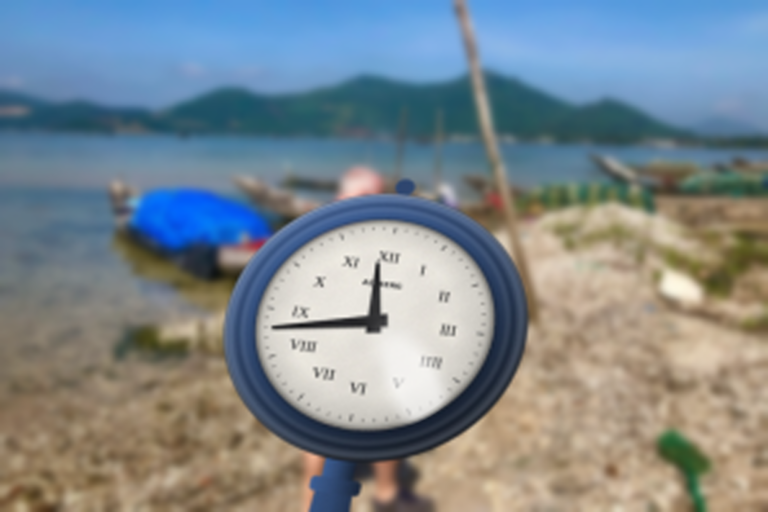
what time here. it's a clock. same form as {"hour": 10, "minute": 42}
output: {"hour": 11, "minute": 43}
